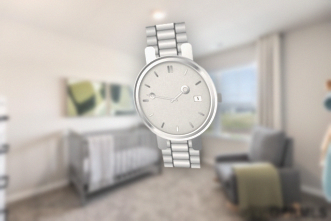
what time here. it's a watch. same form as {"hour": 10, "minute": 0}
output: {"hour": 1, "minute": 47}
